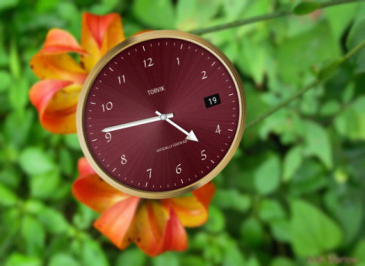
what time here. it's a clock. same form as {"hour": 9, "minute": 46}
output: {"hour": 4, "minute": 46}
